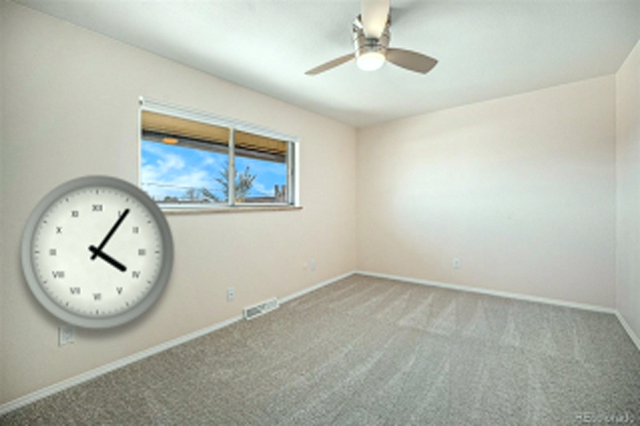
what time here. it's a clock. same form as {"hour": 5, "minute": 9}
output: {"hour": 4, "minute": 6}
